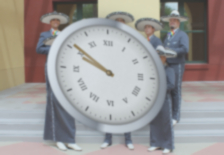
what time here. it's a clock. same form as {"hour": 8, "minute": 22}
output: {"hour": 9, "minute": 51}
